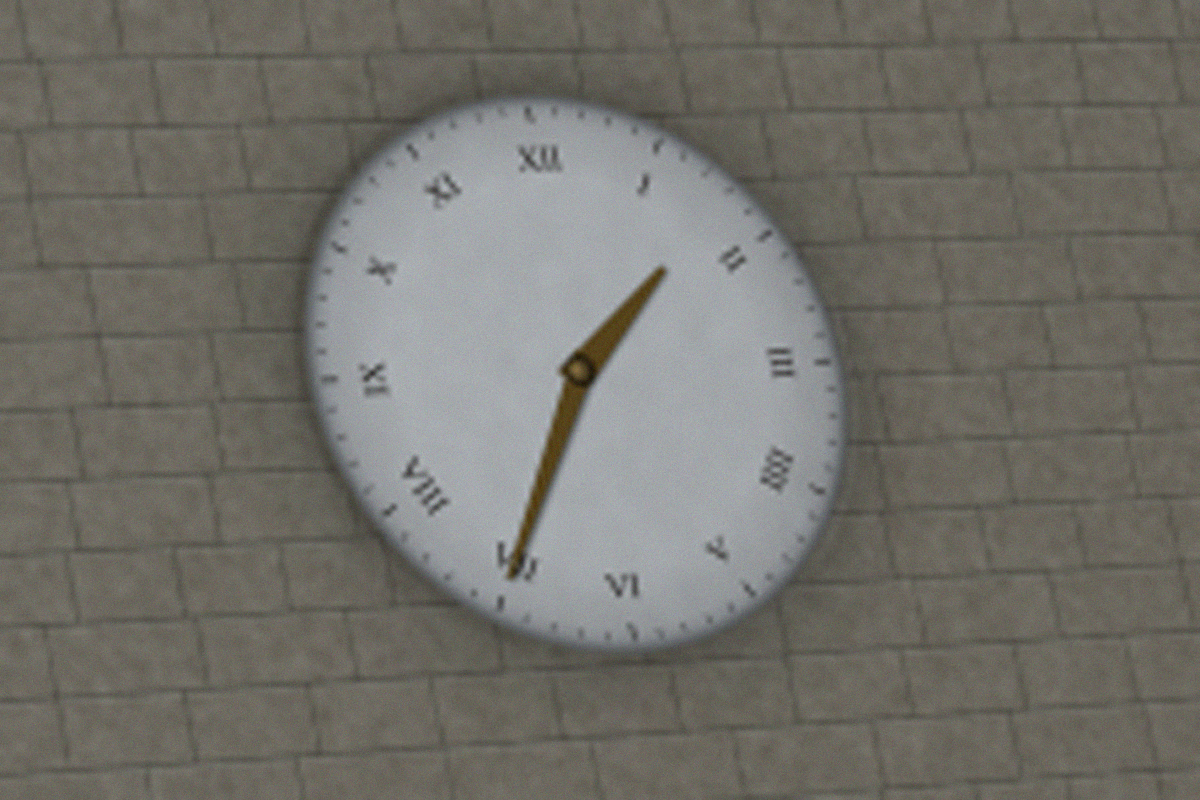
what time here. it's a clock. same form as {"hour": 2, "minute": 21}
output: {"hour": 1, "minute": 35}
